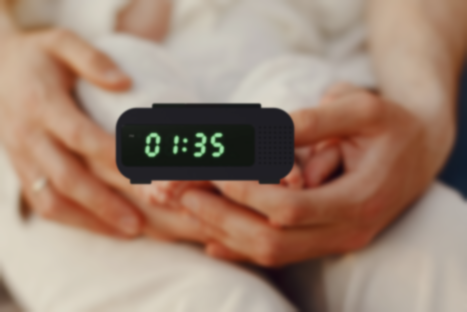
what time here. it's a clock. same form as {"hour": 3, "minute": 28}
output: {"hour": 1, "minute": 35}
